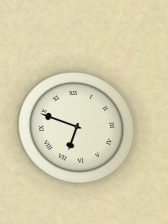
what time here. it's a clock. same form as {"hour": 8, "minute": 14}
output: {"hour": 6, "minute": 49}
